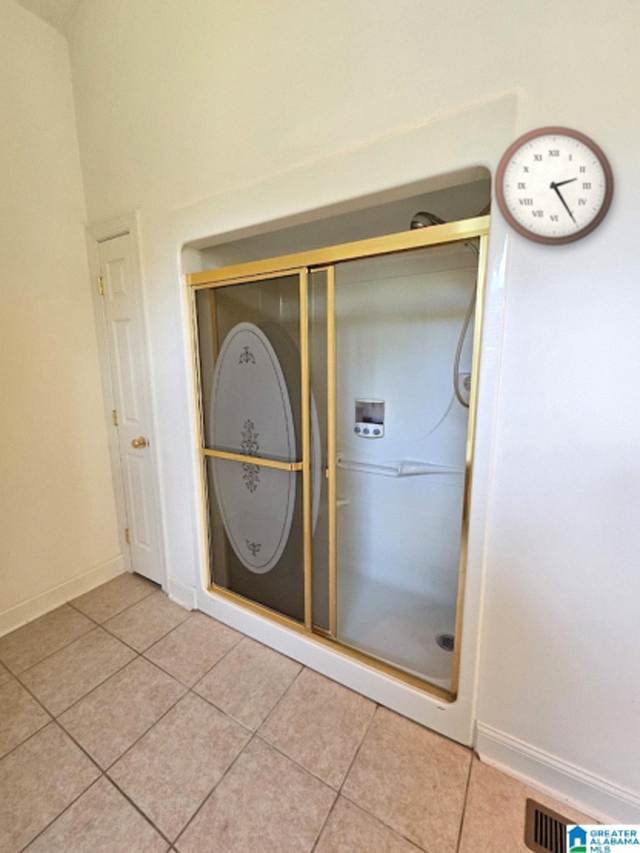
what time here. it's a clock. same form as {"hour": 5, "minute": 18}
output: {"hour": 2, "minute": 25}
